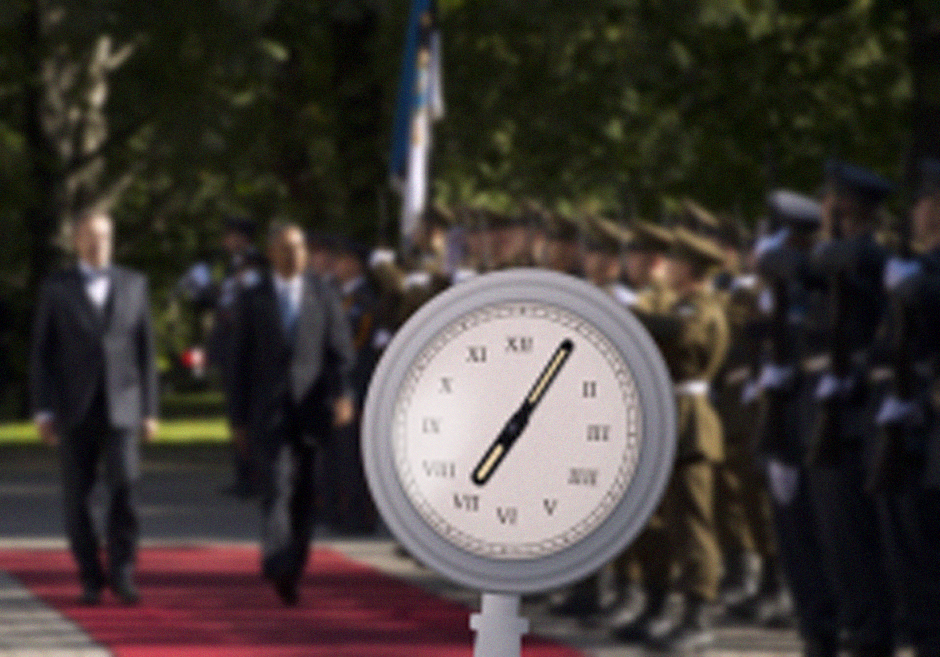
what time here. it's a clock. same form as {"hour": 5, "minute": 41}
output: {"hour": 7, "minute": 5}
